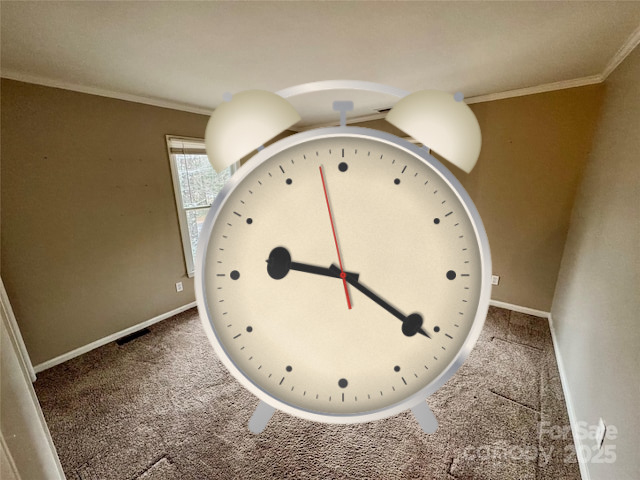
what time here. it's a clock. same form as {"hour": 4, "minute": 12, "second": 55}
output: {"hour": 9, "minute": 20, "second": 58}
